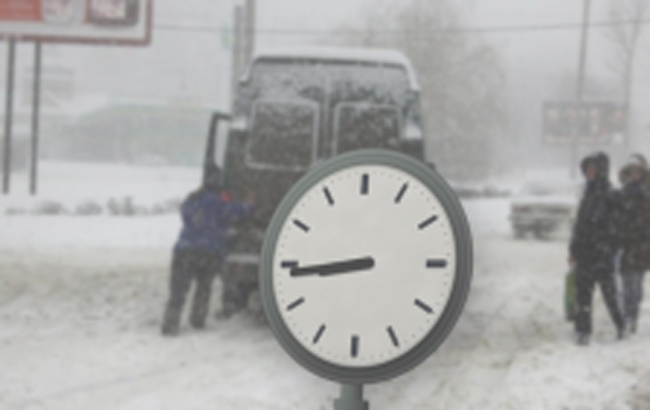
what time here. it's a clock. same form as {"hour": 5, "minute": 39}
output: {"hour": 8, "minute": 44}
